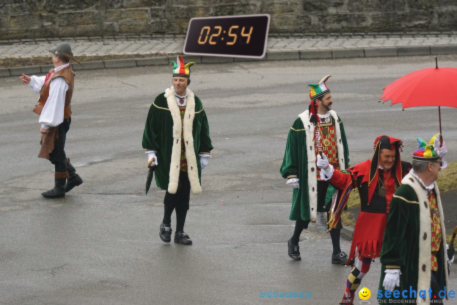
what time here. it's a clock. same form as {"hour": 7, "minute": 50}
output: {"hour": 2, "minute": 54}
